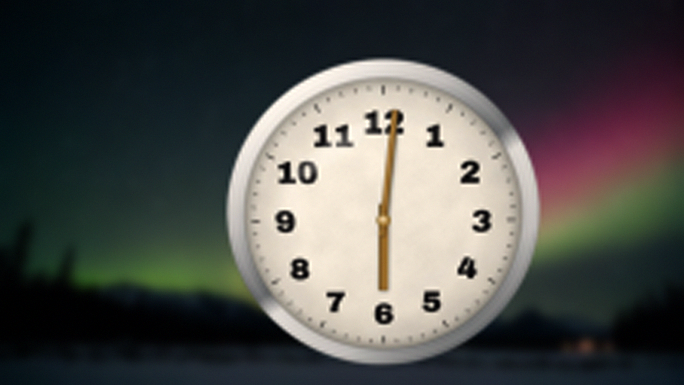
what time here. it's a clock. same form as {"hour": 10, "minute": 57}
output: {"hour": 6, "minute": 1}
